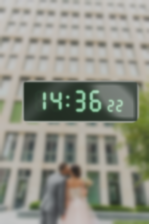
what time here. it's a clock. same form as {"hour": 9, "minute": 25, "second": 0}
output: {"hour": 14, "minute": 36, "second": 22}
